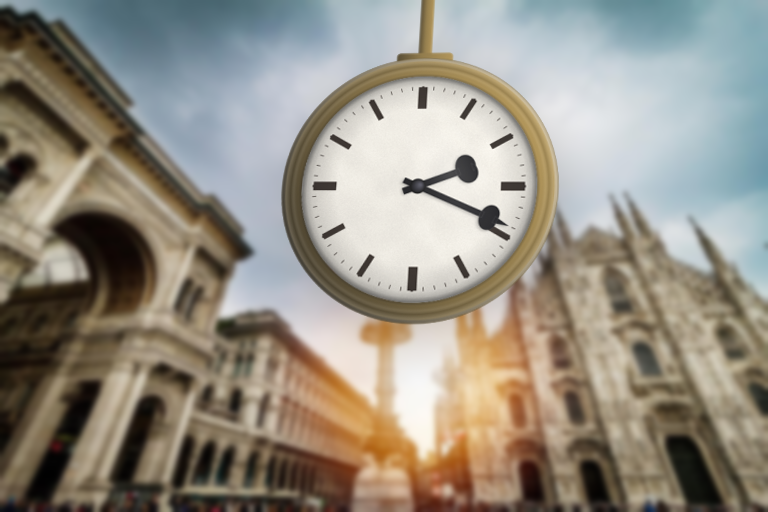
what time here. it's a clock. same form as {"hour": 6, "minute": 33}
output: {"hour": 2, "minute": 19}
